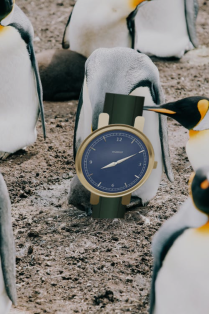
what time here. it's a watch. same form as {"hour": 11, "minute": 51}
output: {"hour": 8, "minute": 10}
